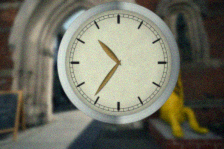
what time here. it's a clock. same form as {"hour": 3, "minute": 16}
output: {"hour": 10, "minute": 36}
